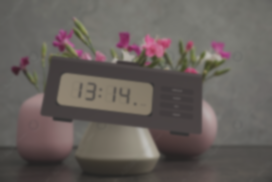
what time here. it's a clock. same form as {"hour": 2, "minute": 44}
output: {"hour": 13, "minute": 14}
